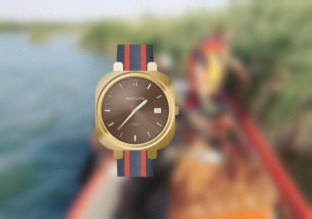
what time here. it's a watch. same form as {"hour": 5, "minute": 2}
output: {"hour": 1, "minute": 37}
